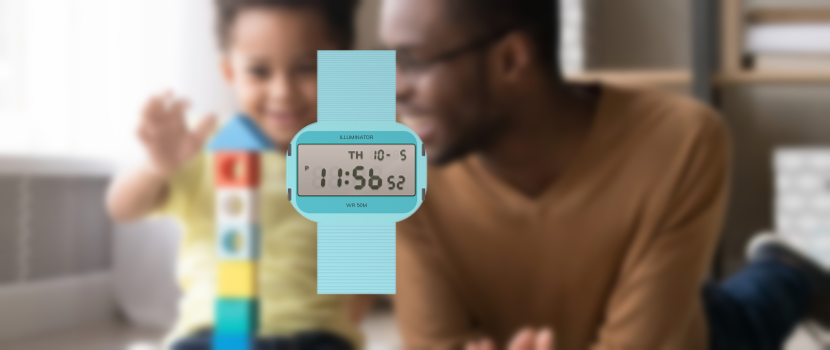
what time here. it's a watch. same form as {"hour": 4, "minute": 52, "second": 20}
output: {"hour": 11, "minute": 56, "second": 52}
